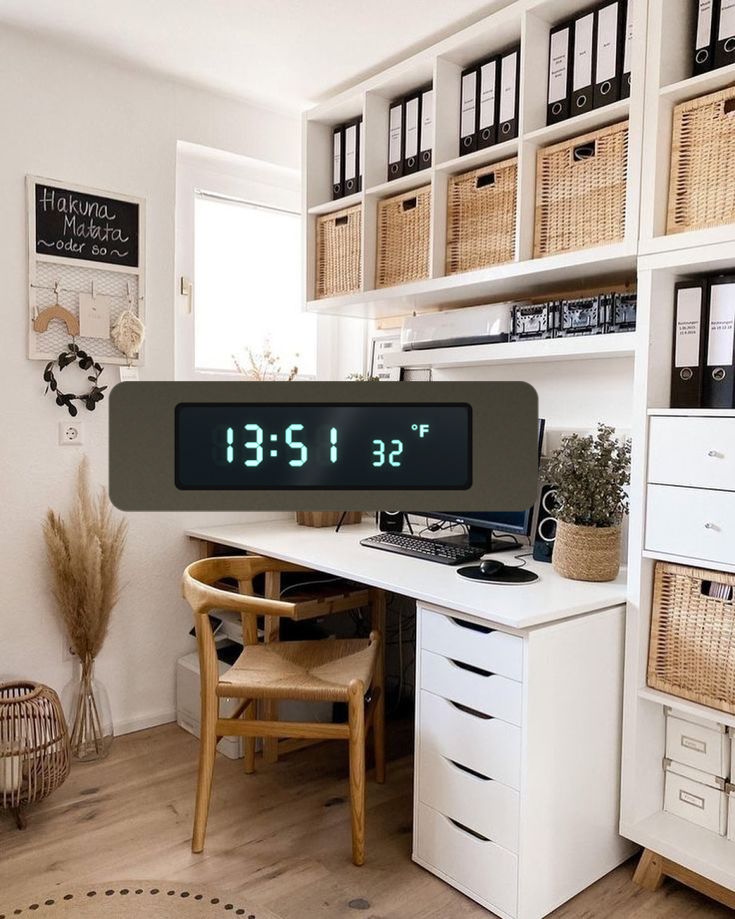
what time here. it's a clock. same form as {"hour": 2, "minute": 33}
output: {"hour": 13, "minute": 51}
